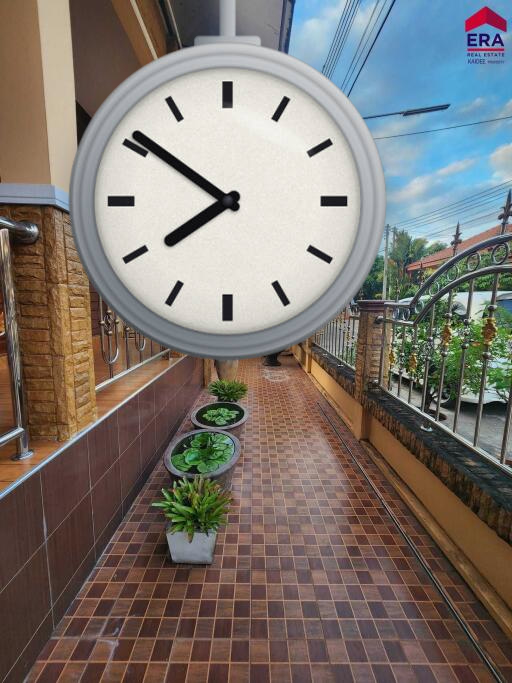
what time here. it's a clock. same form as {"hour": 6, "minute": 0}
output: {"hour": 7, "minute": 51}
